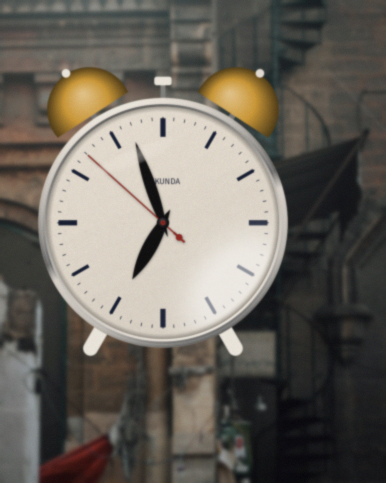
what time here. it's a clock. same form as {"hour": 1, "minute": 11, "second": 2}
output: {"hour": 6, "minute": 56, "second": 52}
